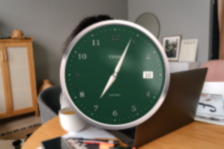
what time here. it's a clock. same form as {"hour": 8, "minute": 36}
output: {"hour": 7, "minute": 4}
